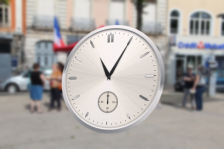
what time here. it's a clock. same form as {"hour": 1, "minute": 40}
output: {"hour": 11, "minute": 5}
